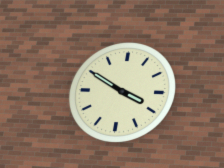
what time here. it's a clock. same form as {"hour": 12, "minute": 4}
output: {"hour": 3, "minute": 50}
